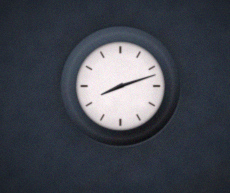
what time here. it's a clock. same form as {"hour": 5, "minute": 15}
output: {"hour": 8, "minute": 12}
